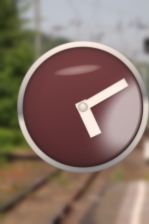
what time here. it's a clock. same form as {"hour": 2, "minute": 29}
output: {"hour": 5, "minute": 10}
